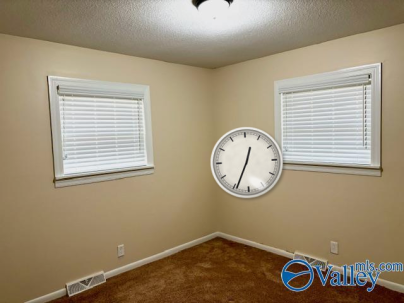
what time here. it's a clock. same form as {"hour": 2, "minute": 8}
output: {"hour": 12, "minute": 34}
